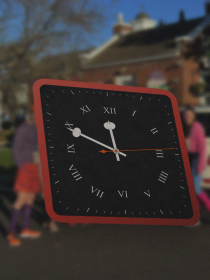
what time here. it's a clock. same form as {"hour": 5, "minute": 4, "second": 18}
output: {"hour": 11, "minute": 49, "second": 14}
